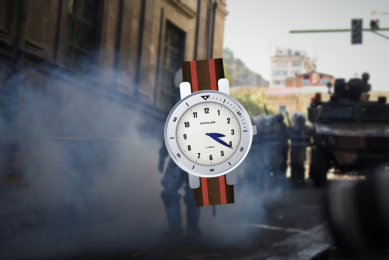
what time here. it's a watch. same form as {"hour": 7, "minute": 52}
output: {"hour": 3, "minute": 21}
